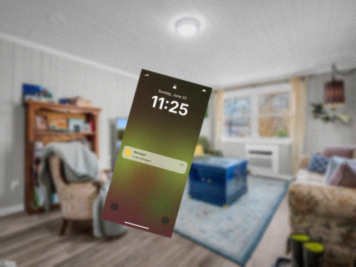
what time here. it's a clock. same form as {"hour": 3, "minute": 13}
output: {"hour": 11, "minute": 25}
